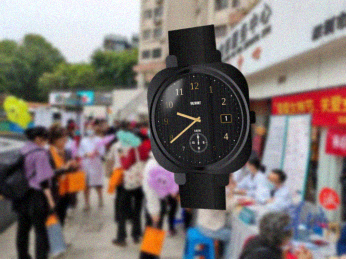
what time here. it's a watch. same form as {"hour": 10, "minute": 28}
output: {"hour": 9, "minute": 39}
